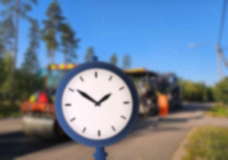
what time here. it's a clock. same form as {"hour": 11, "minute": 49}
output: {"hour": 1, "minute": 51}
